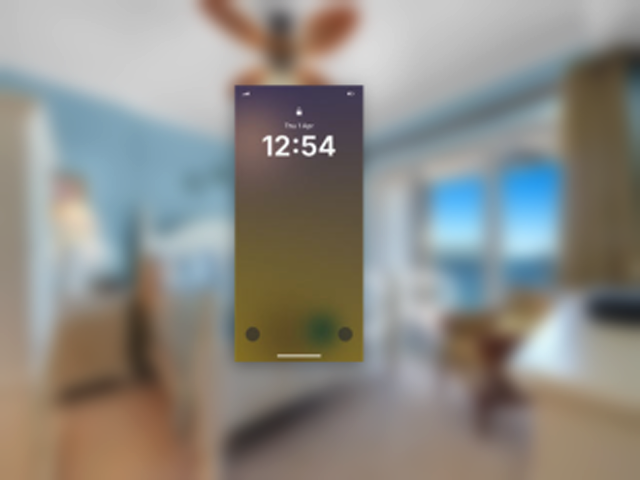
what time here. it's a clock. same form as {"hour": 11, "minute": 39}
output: {"hour": 12, "minute": 54}
